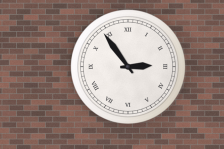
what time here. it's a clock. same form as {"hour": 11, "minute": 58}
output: {"hour": 2, "minute": 54}
